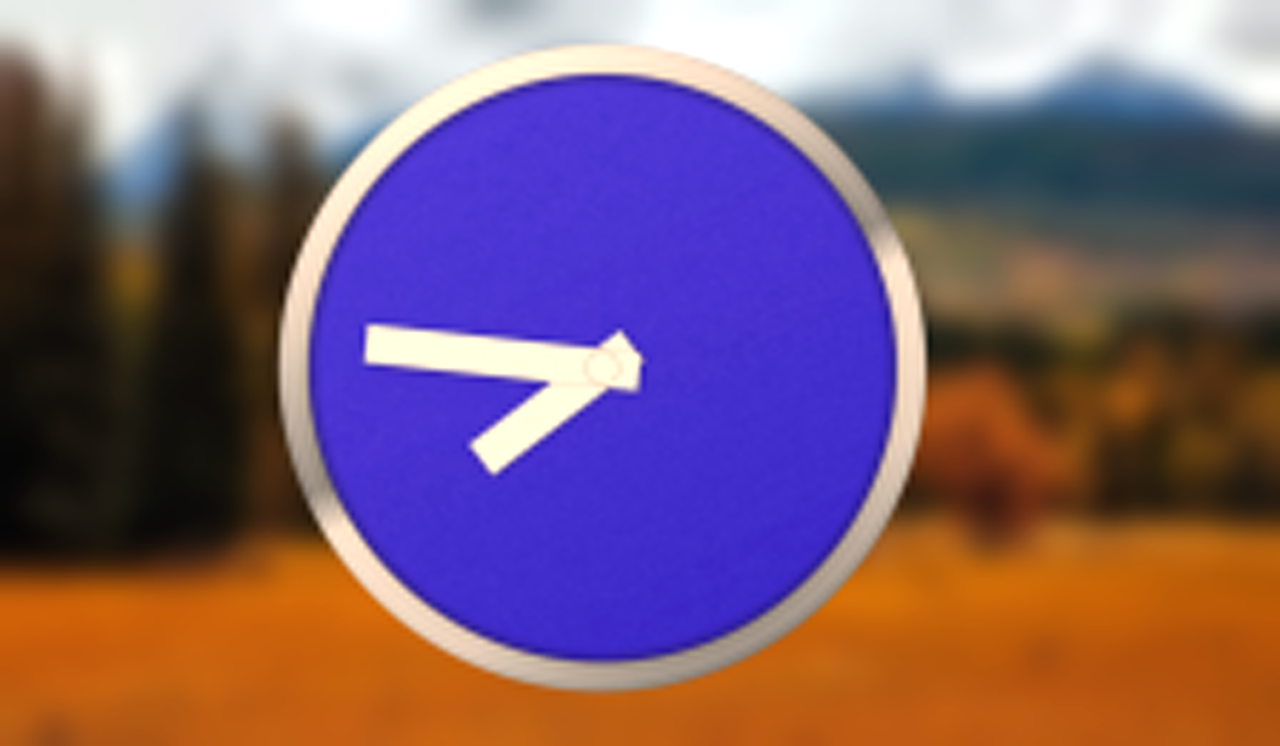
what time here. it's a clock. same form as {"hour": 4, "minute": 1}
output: {"hour": 7, "minute": 46}
